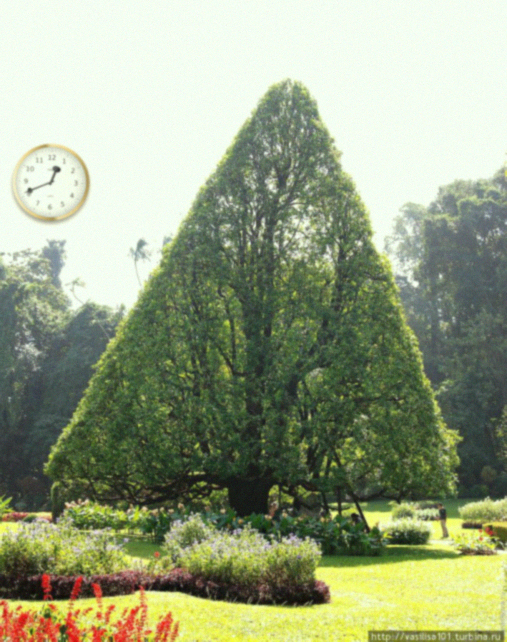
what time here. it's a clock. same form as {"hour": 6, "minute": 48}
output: {"hour": 12, "minute": 41}
